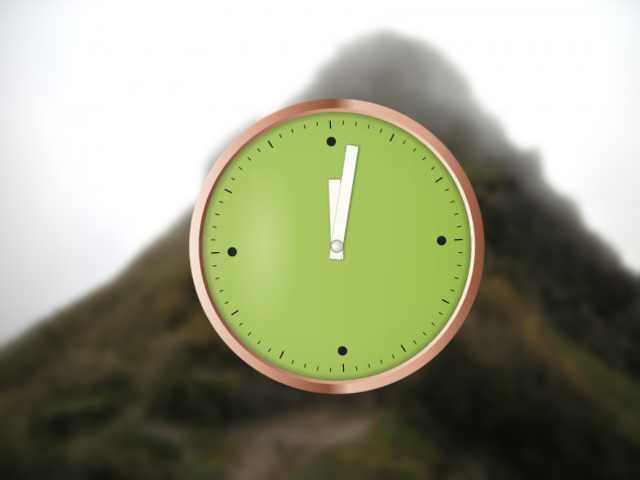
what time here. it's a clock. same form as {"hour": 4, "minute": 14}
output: {"hour": 12, "minute": 2}
